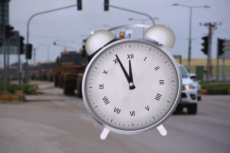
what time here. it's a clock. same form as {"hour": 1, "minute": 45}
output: {"hour": 11, "minute": 56}
